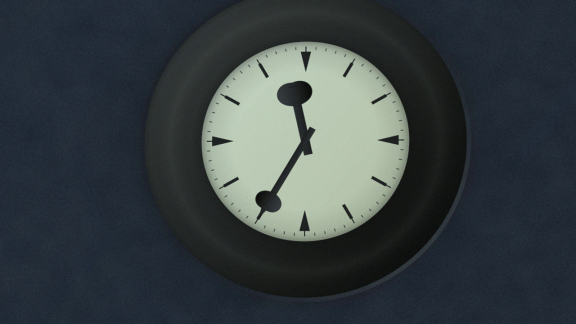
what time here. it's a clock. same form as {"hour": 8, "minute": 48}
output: {"hour": 11, "minute": 35}
